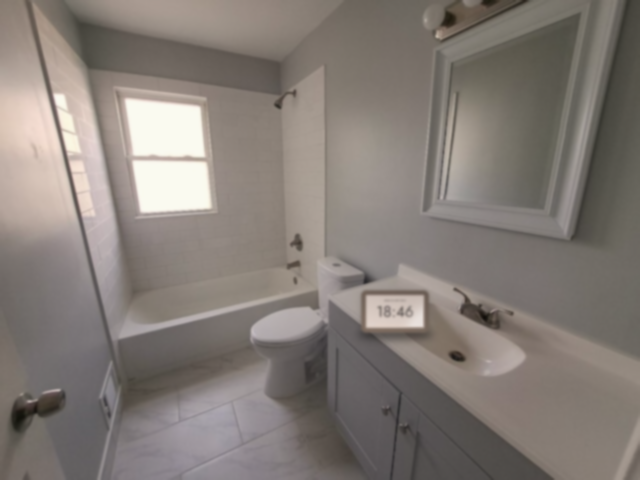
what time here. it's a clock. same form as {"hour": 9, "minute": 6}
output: {"hour": 18, "minute": 46}
